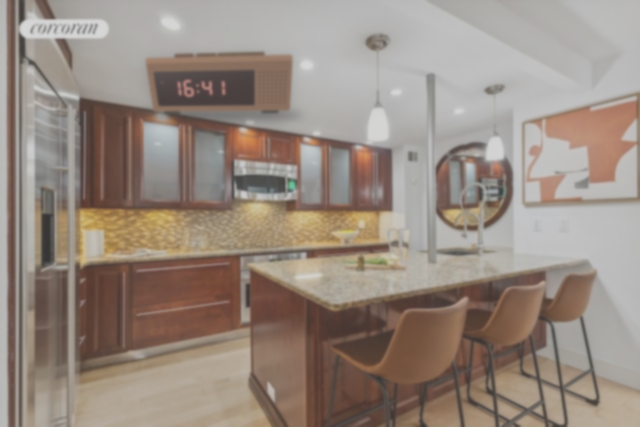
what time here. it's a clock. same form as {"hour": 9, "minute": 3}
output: {"hour": 16, "minute": 41}
